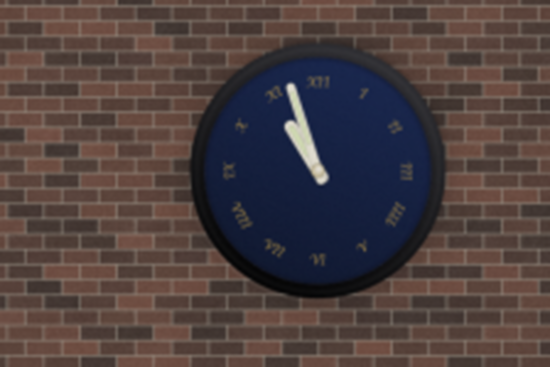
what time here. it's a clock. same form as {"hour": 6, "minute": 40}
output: {"hour": 10, "minute": 57}
